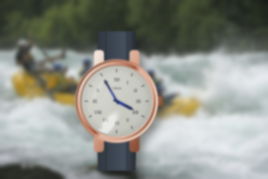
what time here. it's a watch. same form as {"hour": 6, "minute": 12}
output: {"hour": 3, "minute": 55}
